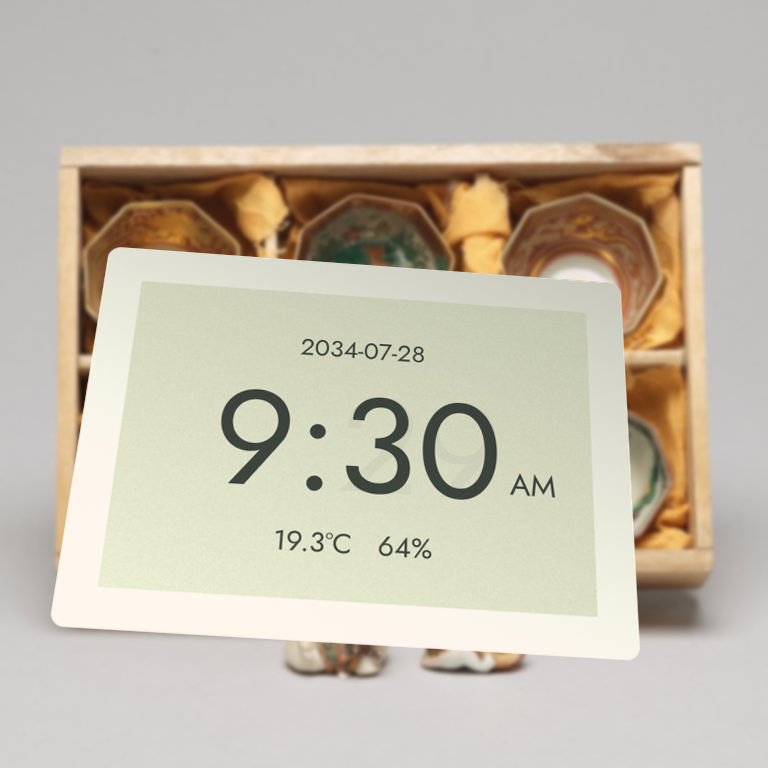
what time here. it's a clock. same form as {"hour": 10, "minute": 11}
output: {"hour": 9, "minute": 30}
